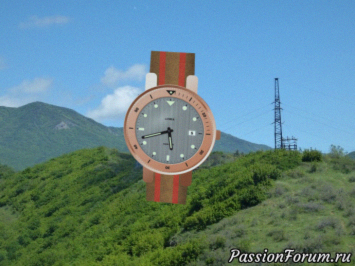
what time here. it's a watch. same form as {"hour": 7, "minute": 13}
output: {"hour": 5, "minute": 42}
